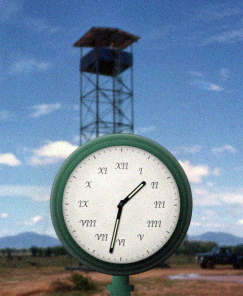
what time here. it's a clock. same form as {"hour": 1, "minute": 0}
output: {"hour": 1, "minute": 32}
